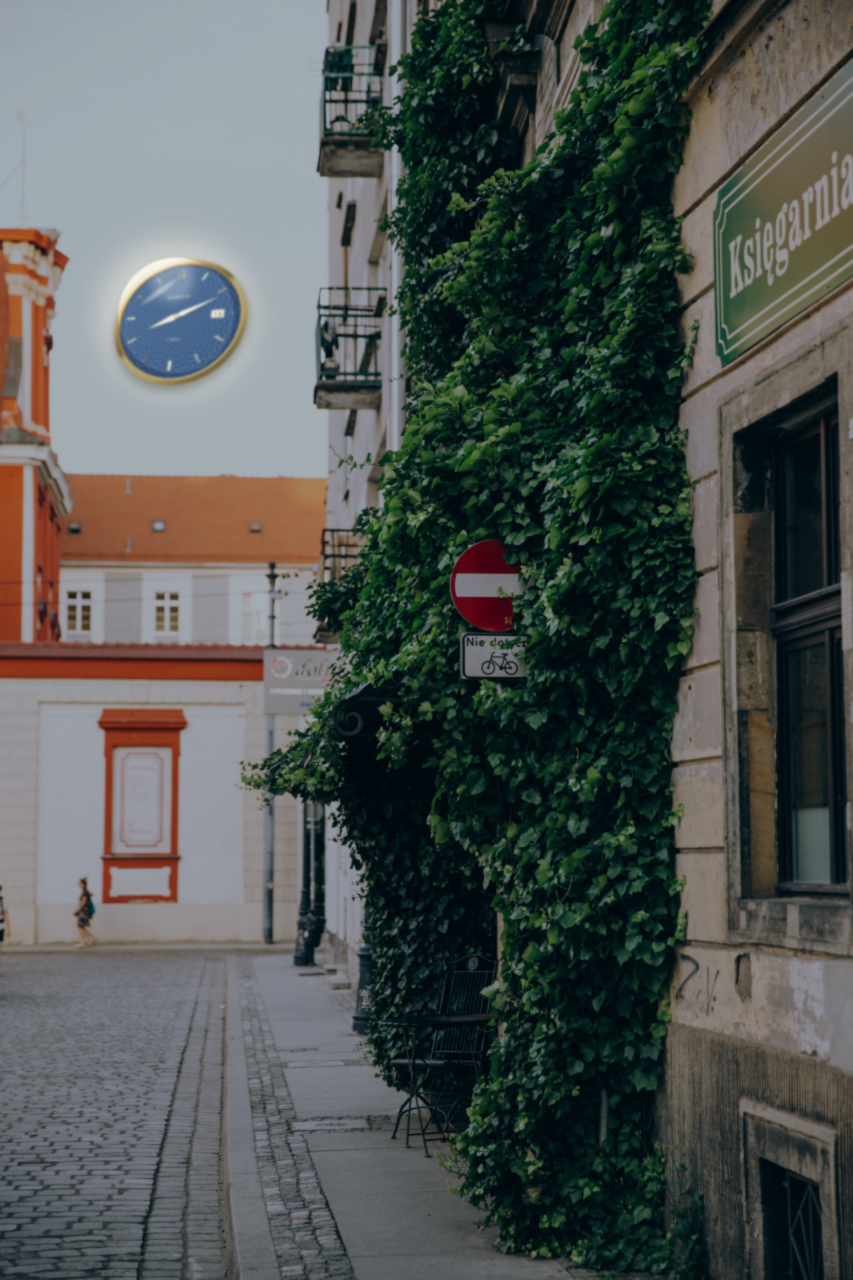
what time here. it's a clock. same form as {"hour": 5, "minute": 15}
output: {"hour": 8, "minute": 11}
